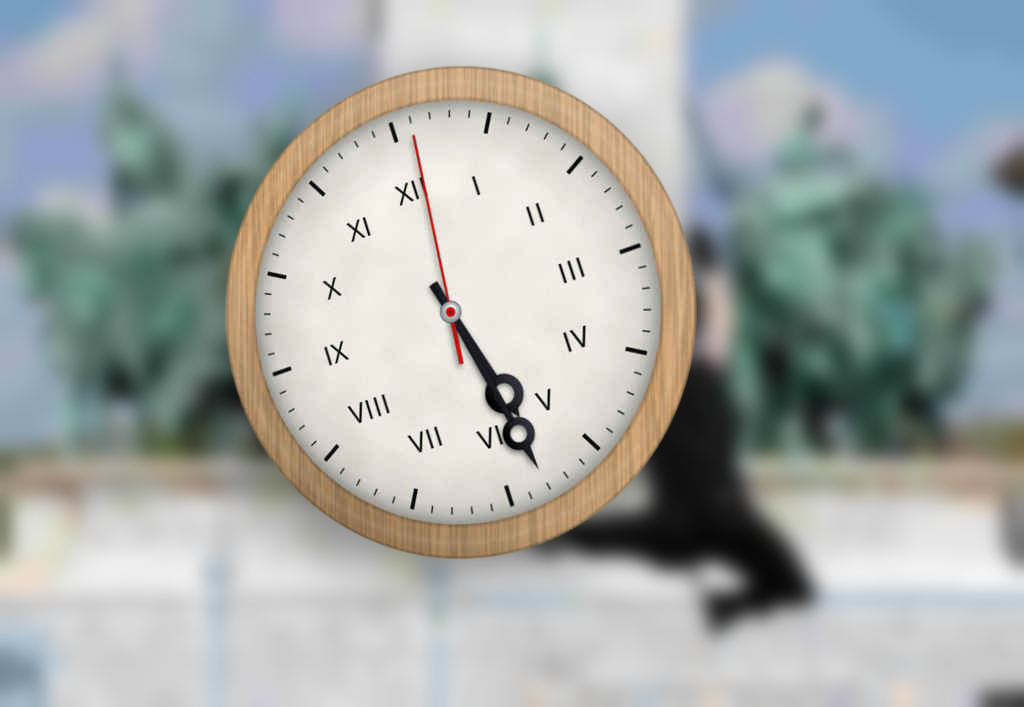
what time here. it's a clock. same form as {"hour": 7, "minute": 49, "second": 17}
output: {"hour": 5, "minute": 28, "second": 1}
